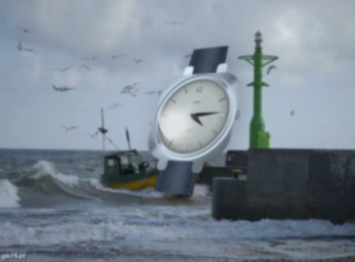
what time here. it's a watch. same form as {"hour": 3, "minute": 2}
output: {"hour": 4, "minute": 14}
